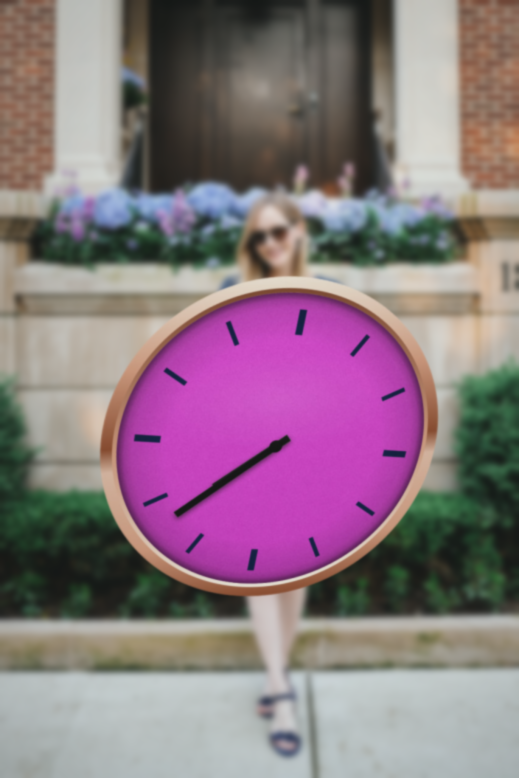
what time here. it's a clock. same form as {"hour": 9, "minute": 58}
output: {"hour": 7, "minute": 38}
